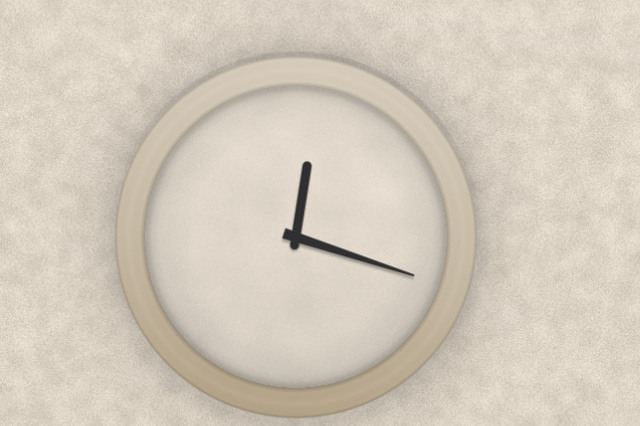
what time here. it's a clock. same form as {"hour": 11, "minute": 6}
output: {"hour": 12, "minute": 18}
